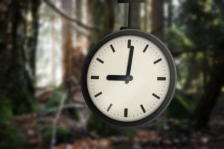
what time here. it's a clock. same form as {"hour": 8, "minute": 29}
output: {"hour": 9, "minute": 1}
